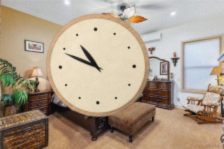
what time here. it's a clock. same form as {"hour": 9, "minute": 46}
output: {"hour": 10, "minute": 49}
